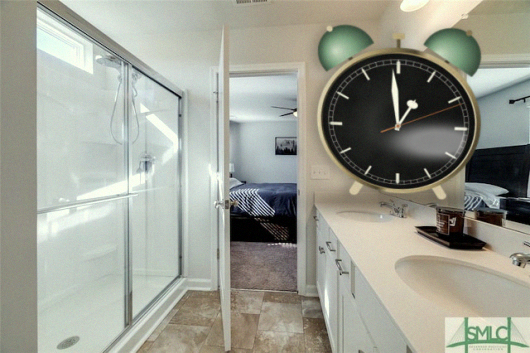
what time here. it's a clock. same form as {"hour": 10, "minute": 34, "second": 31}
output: {"hour": 12, "minute": 59, "second": 11}
